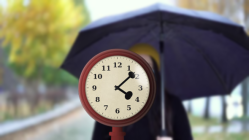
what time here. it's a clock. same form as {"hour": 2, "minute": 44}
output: {"hour": 4, "minute": 8}
